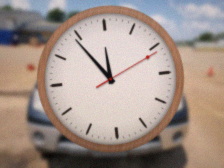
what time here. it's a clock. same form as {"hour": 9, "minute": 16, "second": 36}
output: {"hour": 11, "minute": 54, "second": 11}
